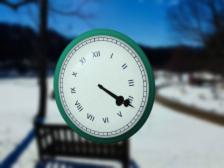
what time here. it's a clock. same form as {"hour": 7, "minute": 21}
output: {"hour": 4, "minute": 21}
